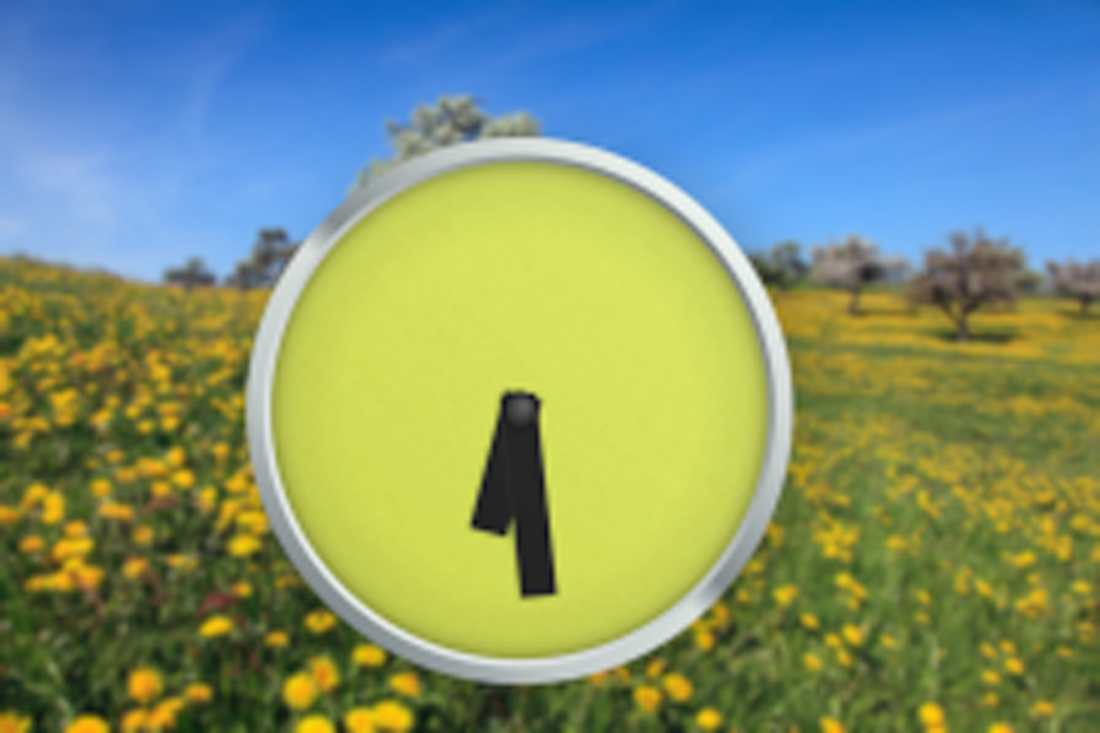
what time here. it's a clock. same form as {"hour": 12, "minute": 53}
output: {"hour": 6, "minute": 29}
